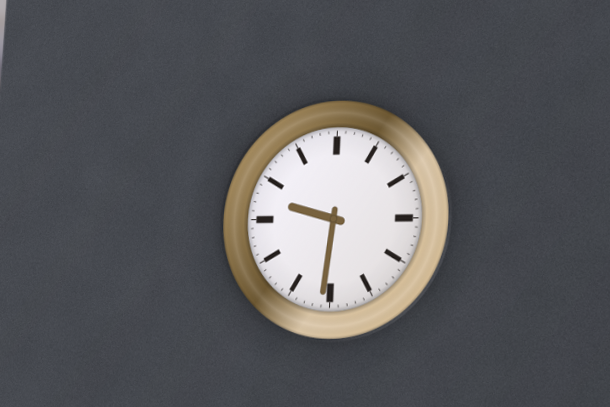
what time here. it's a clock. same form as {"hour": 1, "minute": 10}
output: {"hour": 9, "minute": 31}
